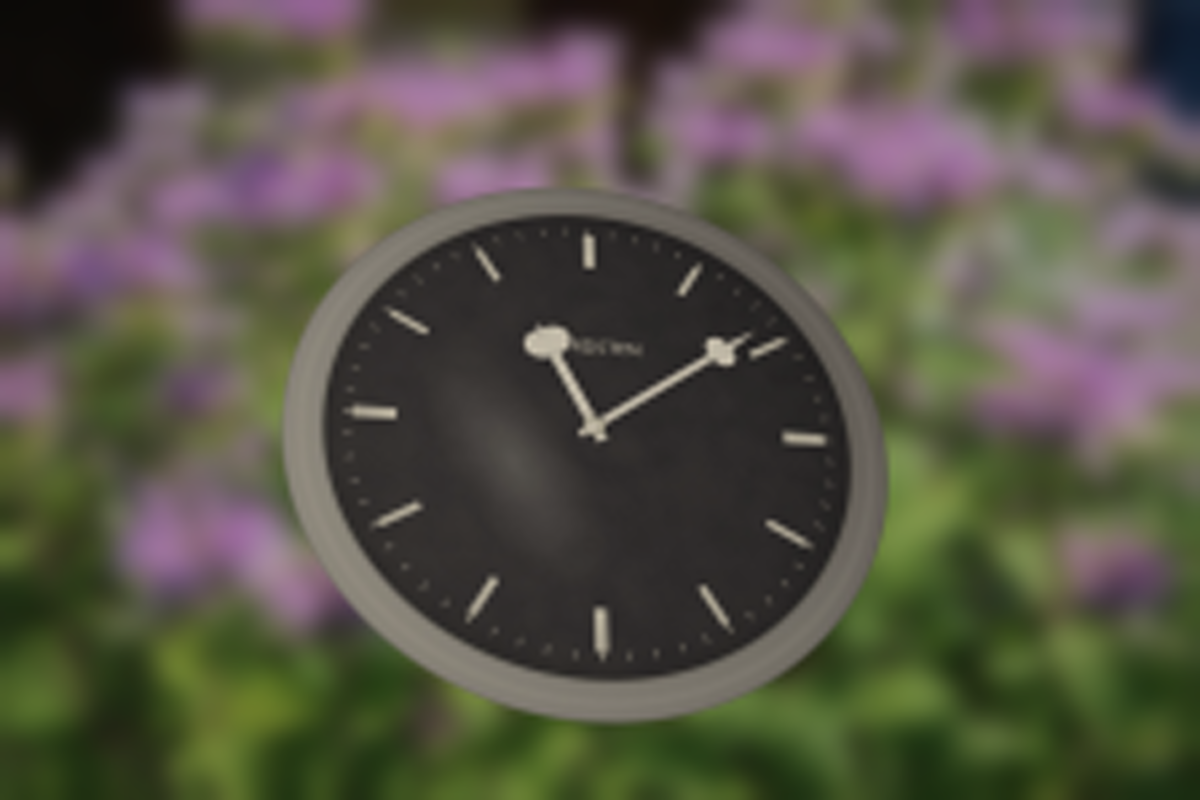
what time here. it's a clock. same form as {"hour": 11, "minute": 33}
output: {"hour": 11, "minute": 9}
